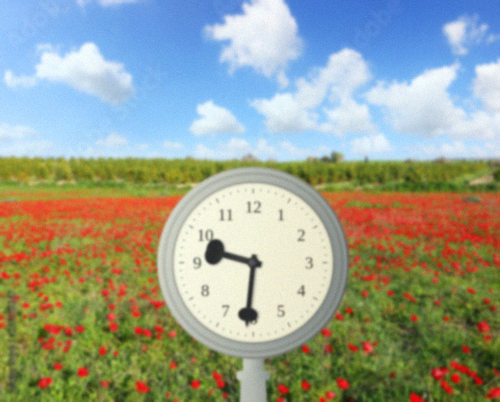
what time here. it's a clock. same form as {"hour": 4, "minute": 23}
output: {"hour": 9, "minute": 31}
